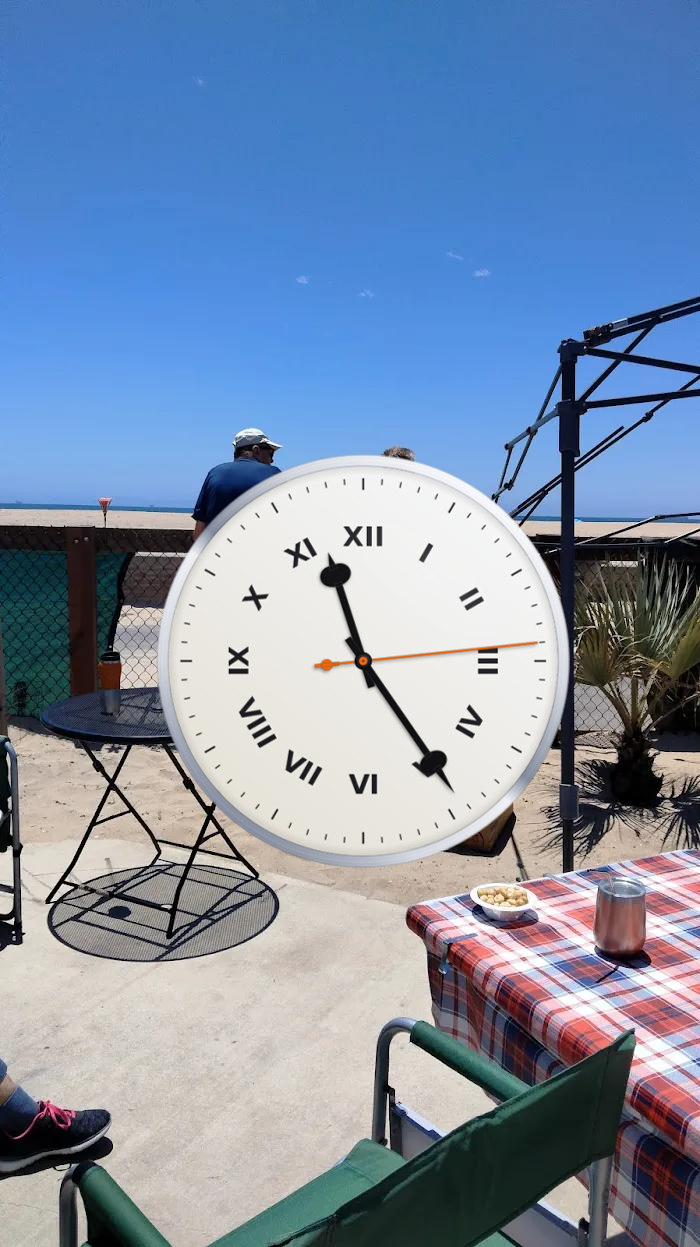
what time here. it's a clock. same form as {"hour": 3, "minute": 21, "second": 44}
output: {"hour": 11, "minute": 24, "second": 14}
